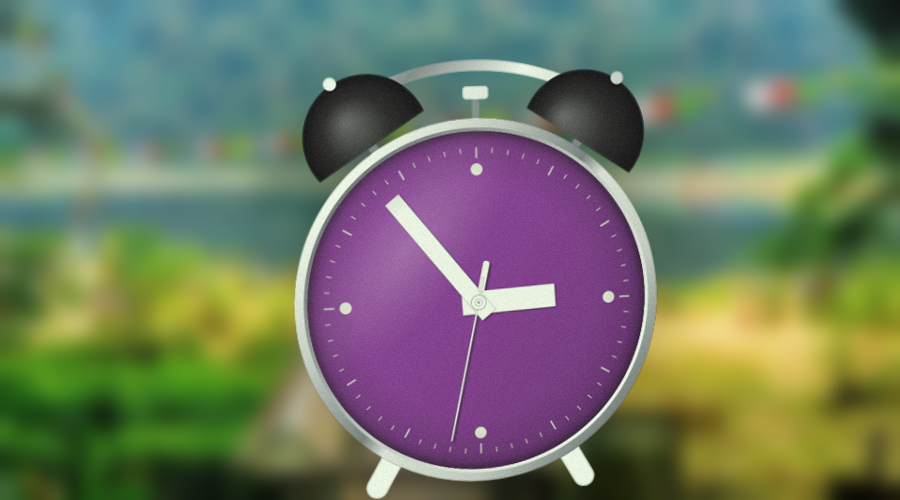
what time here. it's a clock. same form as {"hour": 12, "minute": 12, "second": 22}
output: {"hour": 2, "minute": 53, "second": 32}
